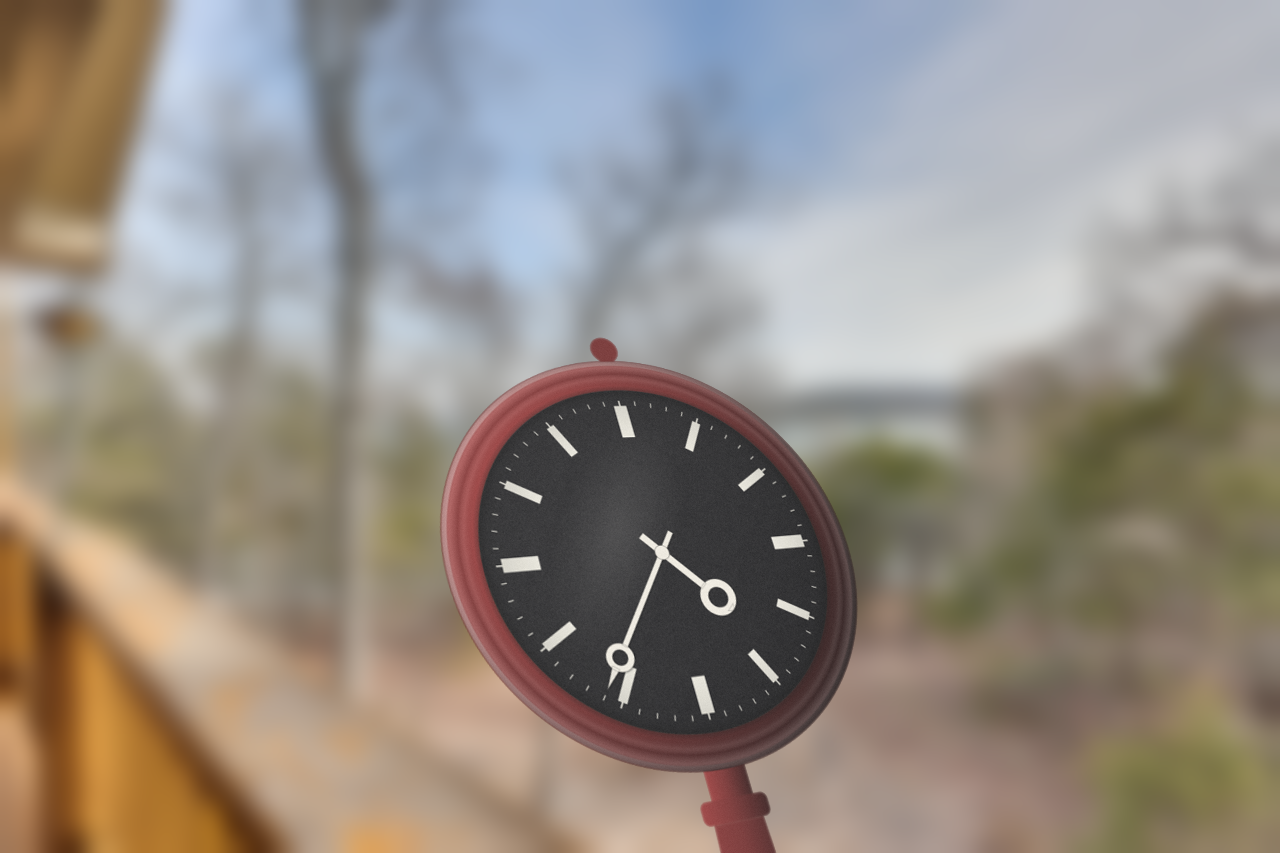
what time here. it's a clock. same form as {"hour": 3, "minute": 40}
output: {"hour": 4, "minute": 36}
